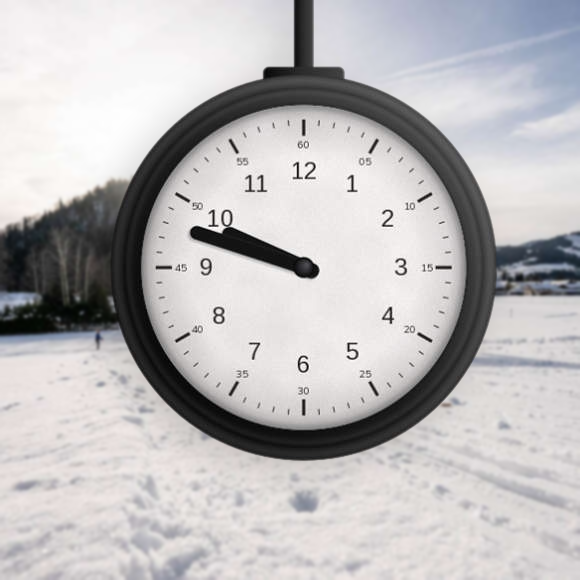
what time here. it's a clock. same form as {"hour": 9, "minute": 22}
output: {"hour": 9, "minute": 48}
